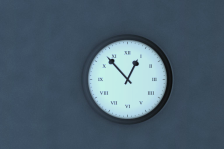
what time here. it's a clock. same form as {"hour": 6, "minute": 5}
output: {"hour": 12, "minute": 53}
